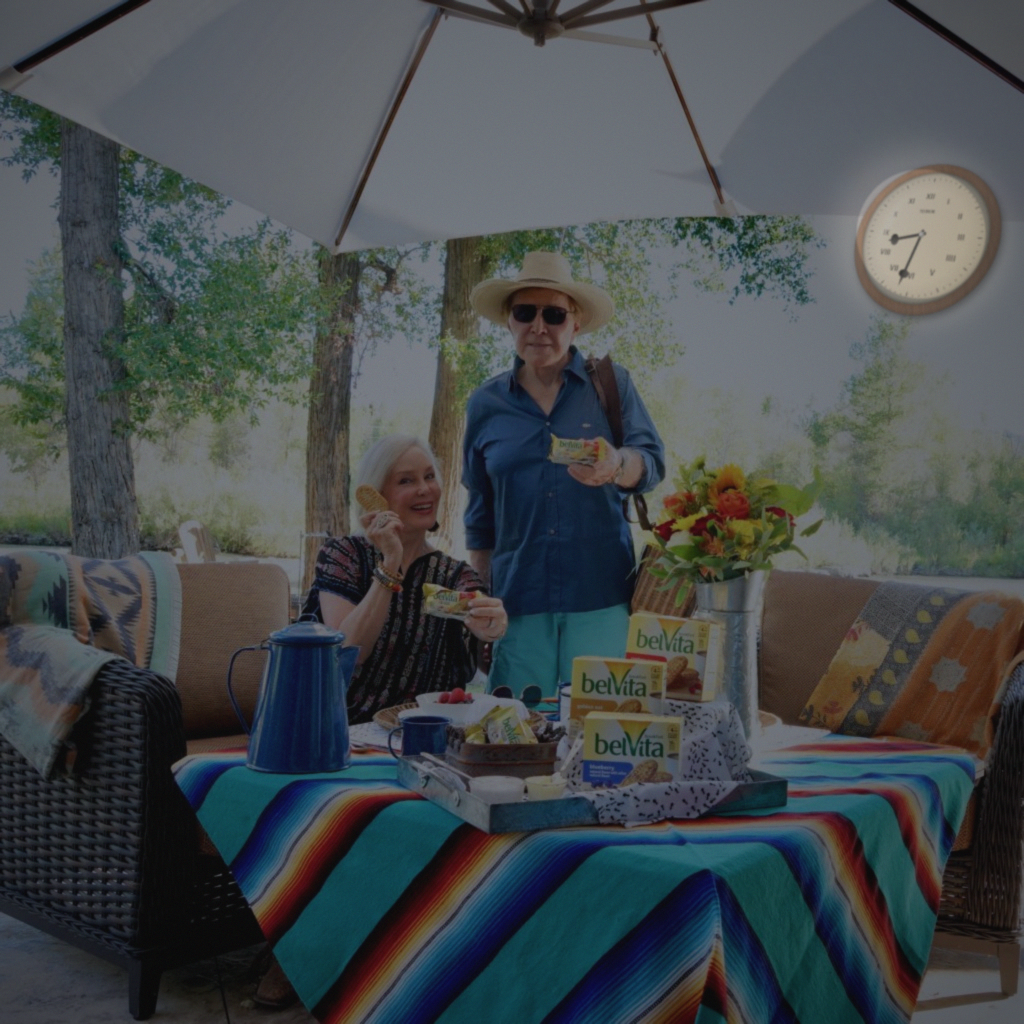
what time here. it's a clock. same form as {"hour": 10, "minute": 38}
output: {"hour": 8, "minute": 32}
